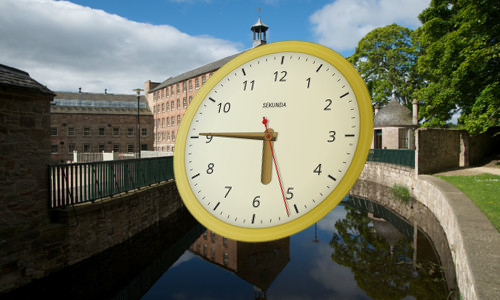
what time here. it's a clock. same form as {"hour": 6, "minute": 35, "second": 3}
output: {"hour": 5, "minute": 45, "second": 26}
